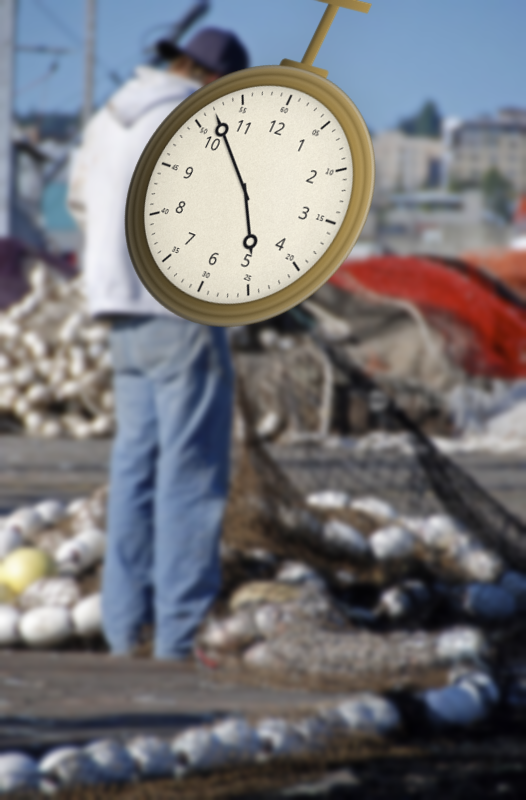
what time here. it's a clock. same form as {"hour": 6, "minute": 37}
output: {"hour": 4, "minute": 52}
